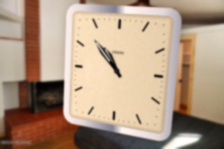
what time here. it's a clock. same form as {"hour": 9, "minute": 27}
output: {"hour": 10, "minute": 53}
